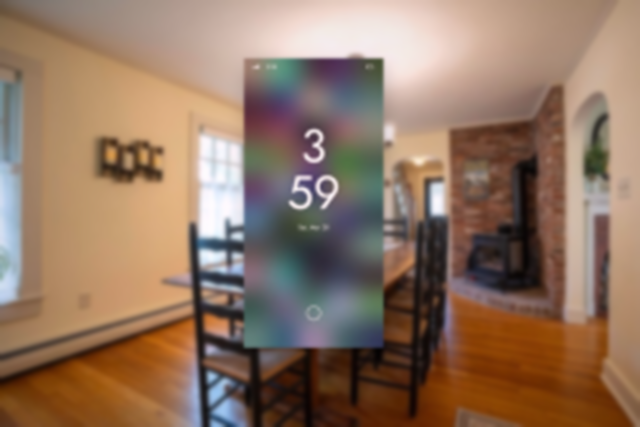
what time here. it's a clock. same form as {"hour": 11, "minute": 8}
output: {"hour": 3, "minute": 59}
